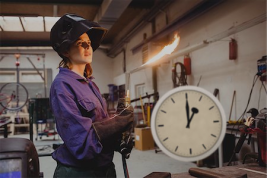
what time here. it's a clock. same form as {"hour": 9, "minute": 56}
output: {"hour": 1, "minute": 0}
